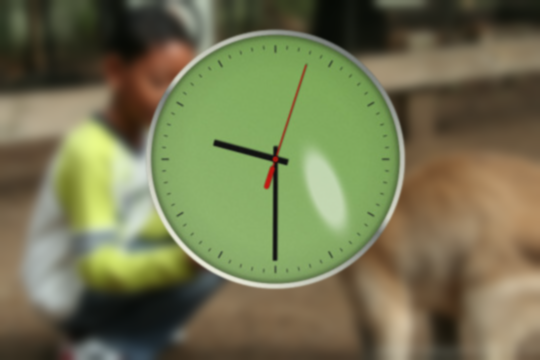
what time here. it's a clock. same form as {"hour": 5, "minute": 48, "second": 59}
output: {"hour": 9, "minute": 30, "second": 3}
